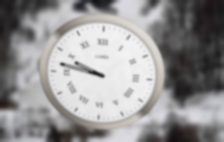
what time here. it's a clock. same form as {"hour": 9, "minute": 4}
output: {"hour": 9, "minute": 47}
